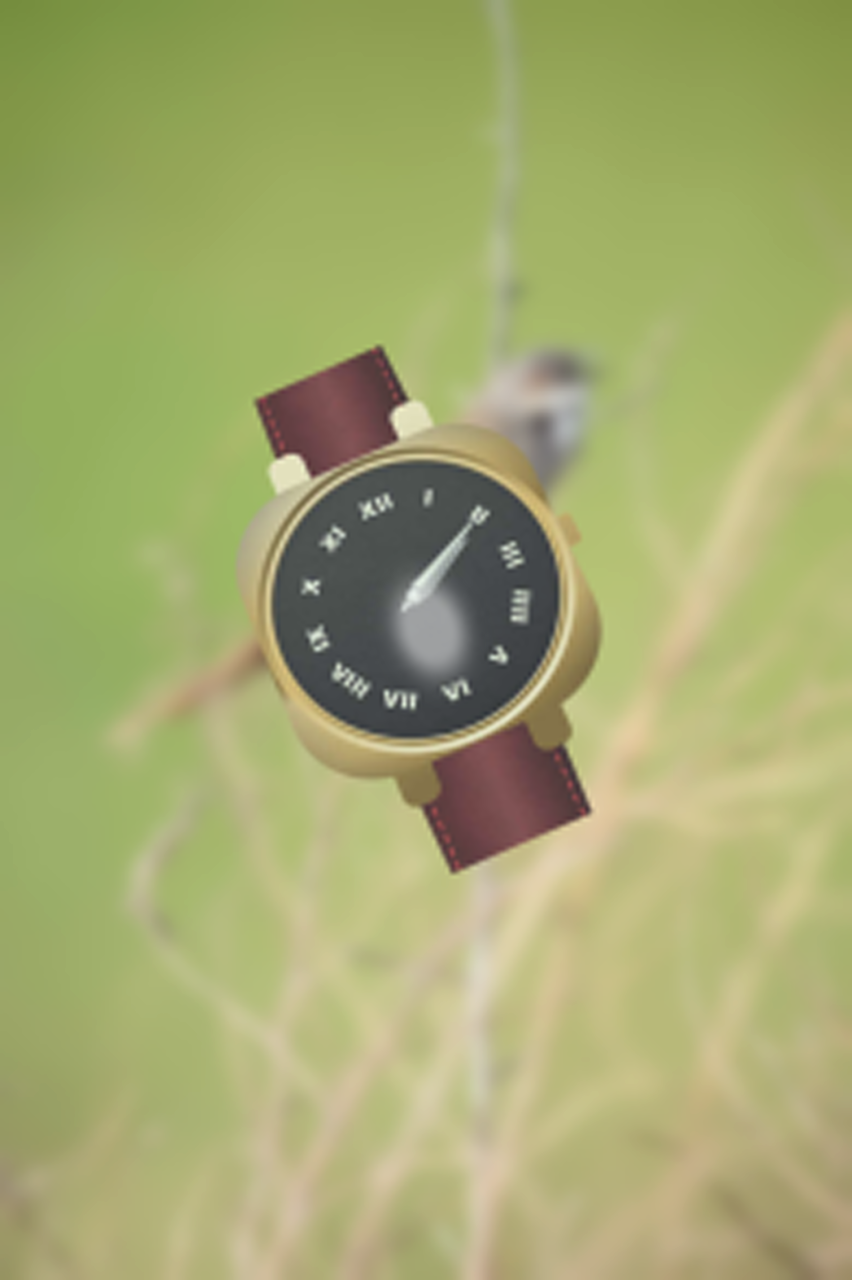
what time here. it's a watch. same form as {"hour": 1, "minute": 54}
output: {"hour": 2, "minute": 10}
